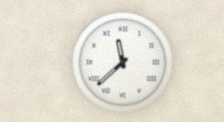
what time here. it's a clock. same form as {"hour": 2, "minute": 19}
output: {"hour": 11, "minute": 38}
